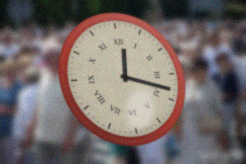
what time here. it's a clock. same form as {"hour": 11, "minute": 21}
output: {"hour": 12, "minute": 18}
